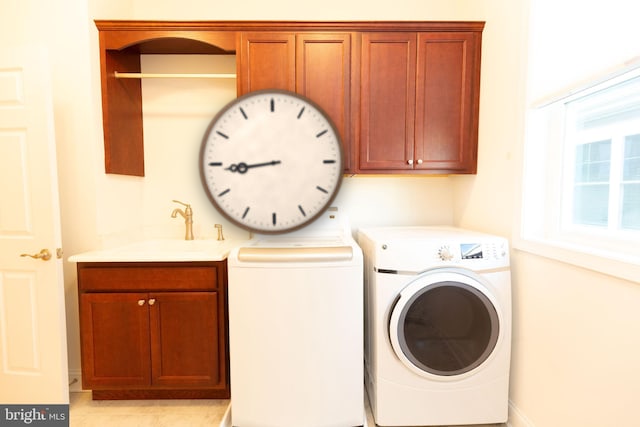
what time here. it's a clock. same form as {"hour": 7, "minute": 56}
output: {"hour": 8, "minute": 44}
